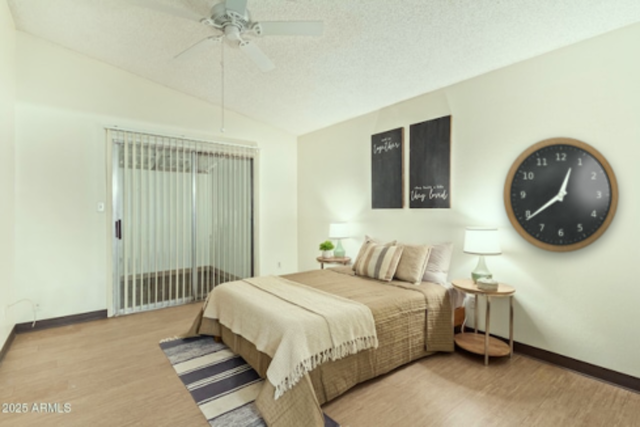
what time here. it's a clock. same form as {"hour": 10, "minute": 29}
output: {"hour": 12, "minute": 39}
